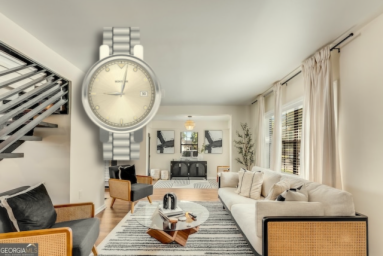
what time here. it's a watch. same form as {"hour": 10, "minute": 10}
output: {"hour": 9, "minute": 2}
